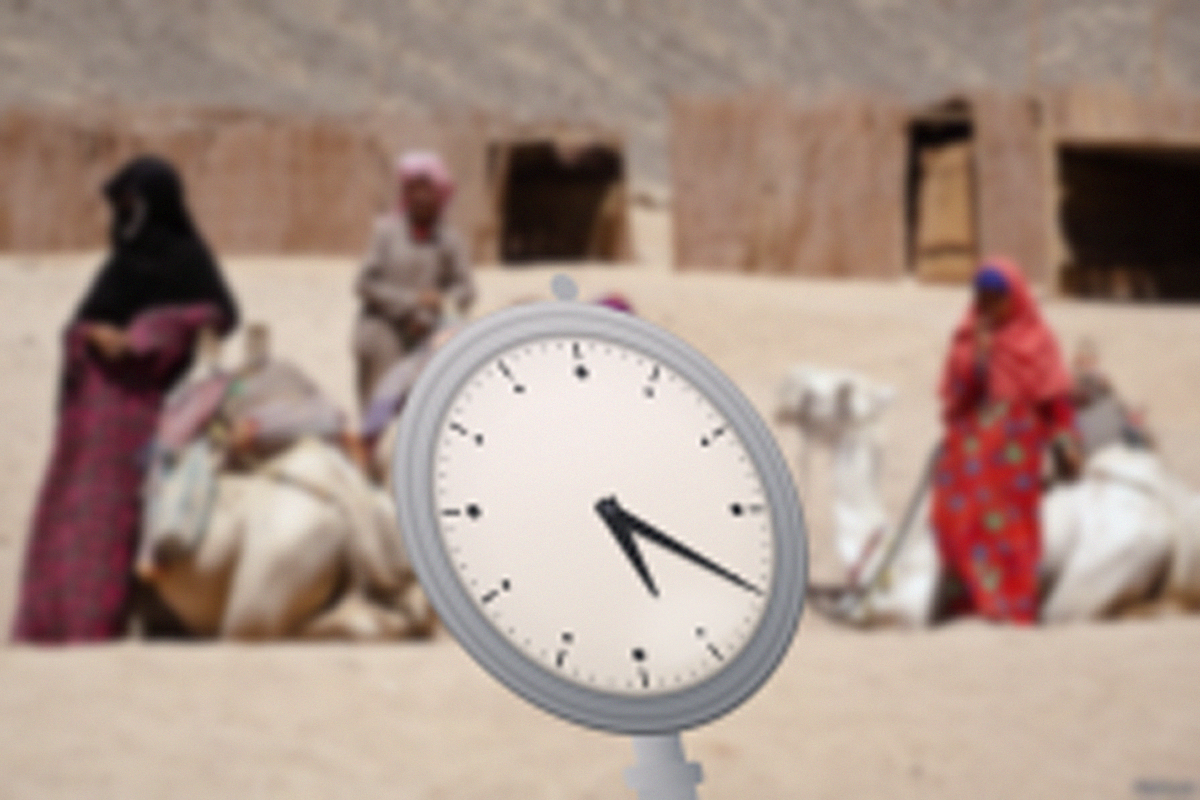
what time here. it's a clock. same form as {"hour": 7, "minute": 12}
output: {"hour": 5, "minute": 20}
